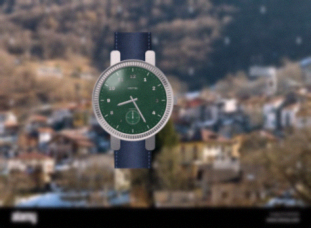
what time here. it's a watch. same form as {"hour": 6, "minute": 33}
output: {"hour": 8, "minute": 25}
